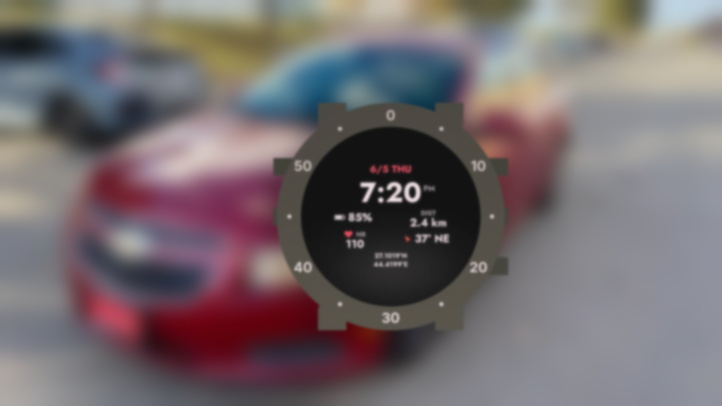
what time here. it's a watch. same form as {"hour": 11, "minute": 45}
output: {"hour": 7, "minute": 20}
